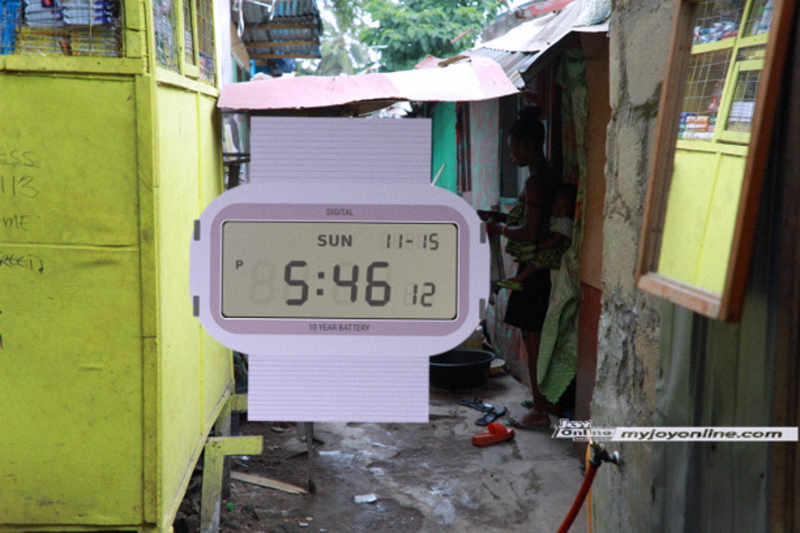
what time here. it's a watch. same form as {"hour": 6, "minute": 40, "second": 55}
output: {"hour": 5, "minute": 46, "second": 12}
